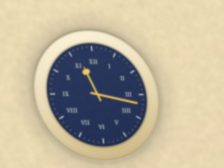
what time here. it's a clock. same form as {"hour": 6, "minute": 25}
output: {"hour": 11, "minute": 17}
